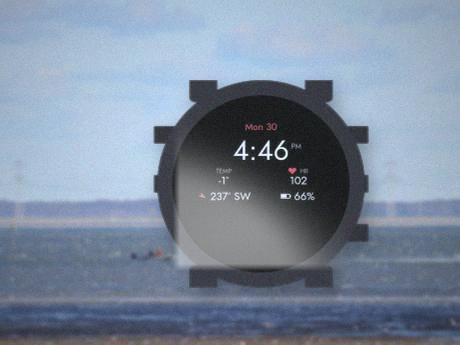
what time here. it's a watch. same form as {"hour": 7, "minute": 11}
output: {"hour": 4, "minute": 46}
